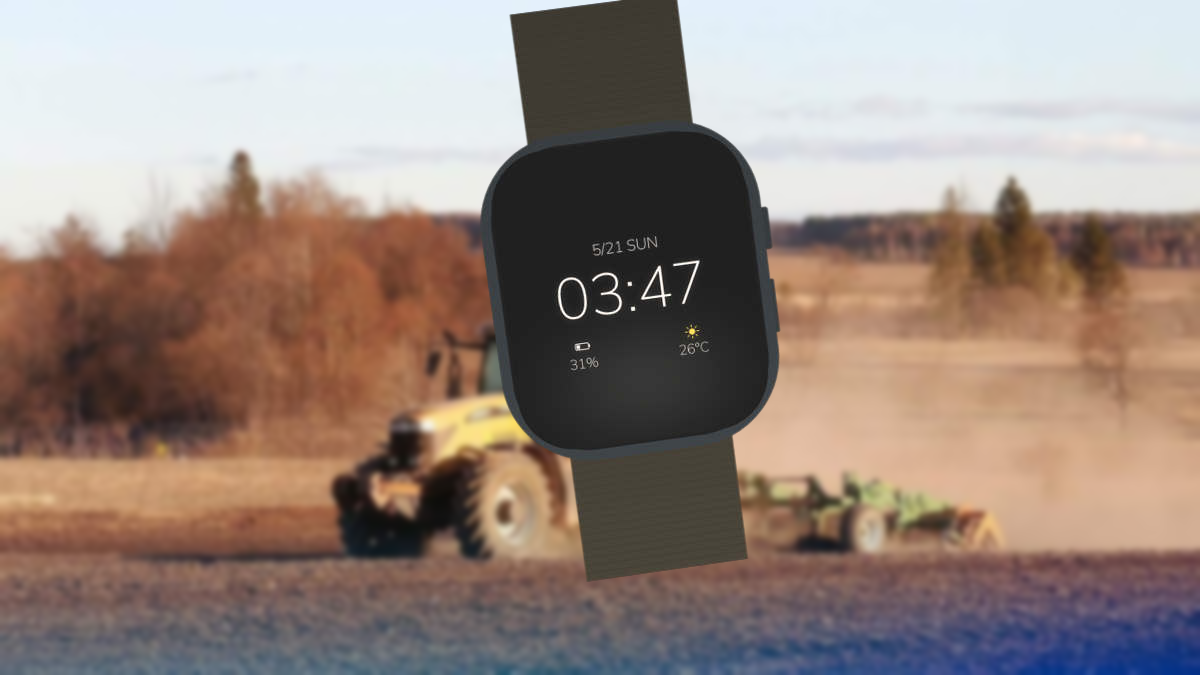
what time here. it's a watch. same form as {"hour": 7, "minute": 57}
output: {"hour": 3, "minute": 47}
